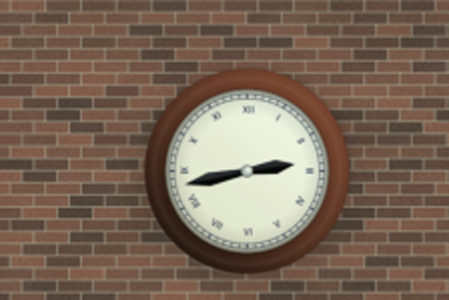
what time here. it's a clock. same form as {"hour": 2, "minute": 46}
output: {"hour": 2, "minute": 43}
